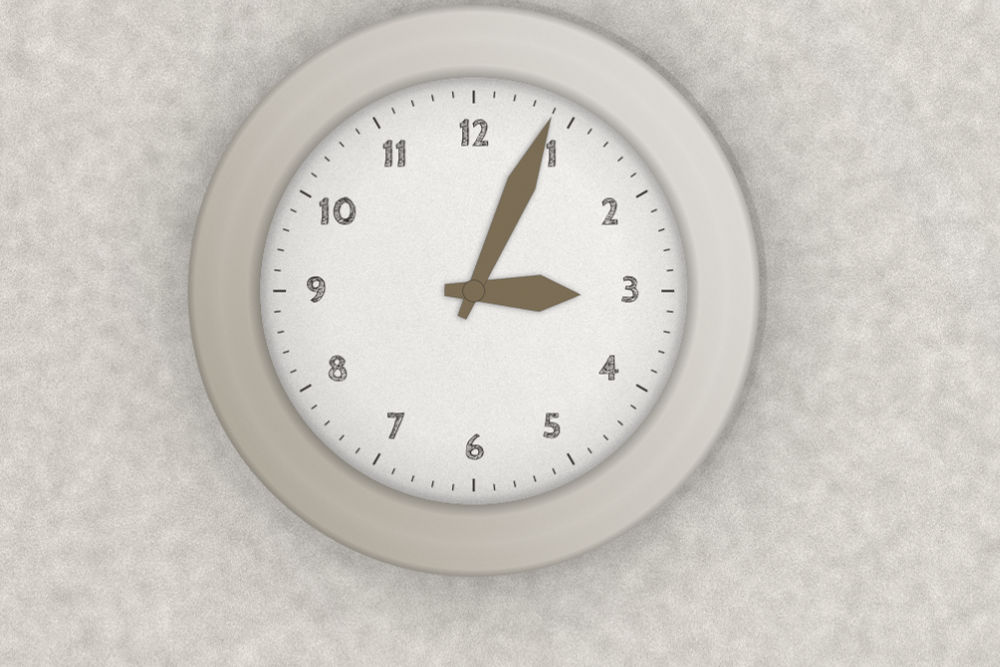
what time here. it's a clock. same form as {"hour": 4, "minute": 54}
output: {"hour": 3, "minute": 4}
